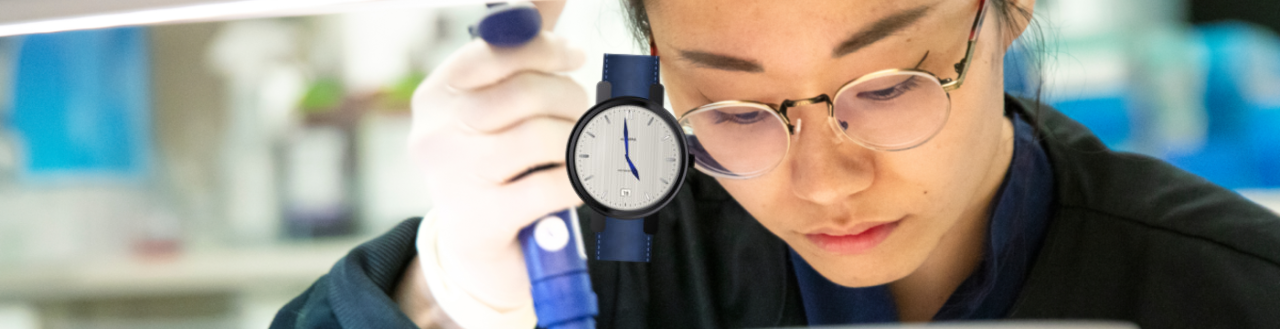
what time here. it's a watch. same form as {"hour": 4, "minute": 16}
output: {"hour": 4, "minute": 59}
